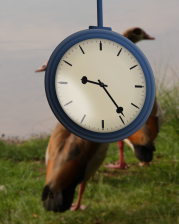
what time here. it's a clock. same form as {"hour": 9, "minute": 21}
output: {"hour": 9, "minute": 24}
